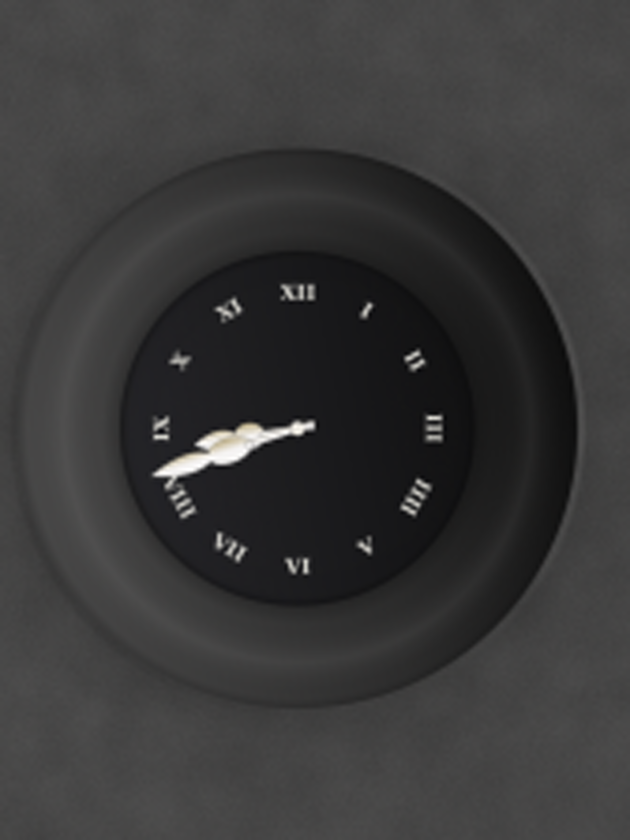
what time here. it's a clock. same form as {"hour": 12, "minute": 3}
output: {"hour": 8, "minute": 42}
